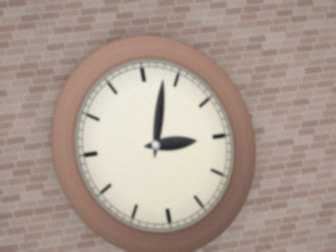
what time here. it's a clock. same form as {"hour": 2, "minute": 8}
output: {"hour": 3, "minute": 3}
